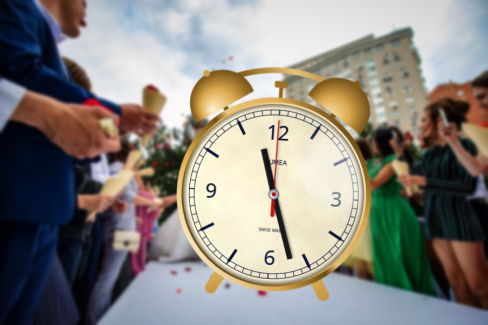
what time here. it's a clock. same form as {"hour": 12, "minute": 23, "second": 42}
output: {"hour": 11, "minute": 27, "second": 0}
